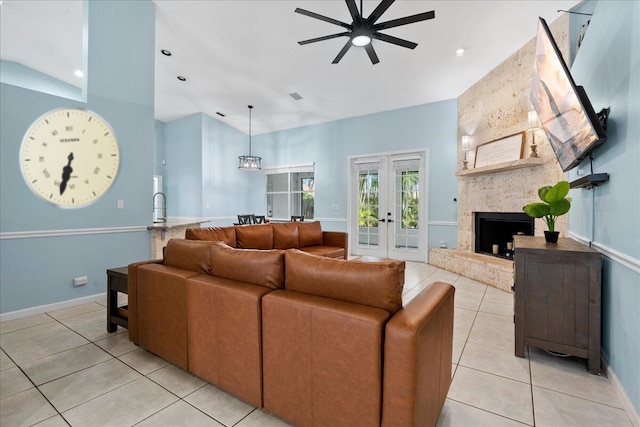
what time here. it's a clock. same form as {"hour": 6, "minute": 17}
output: {"hour": 6, "minute": 33}
